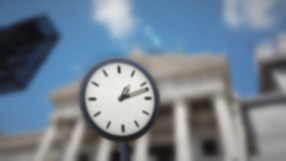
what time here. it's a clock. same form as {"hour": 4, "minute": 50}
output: {"hour": 1, "minute": 12}
